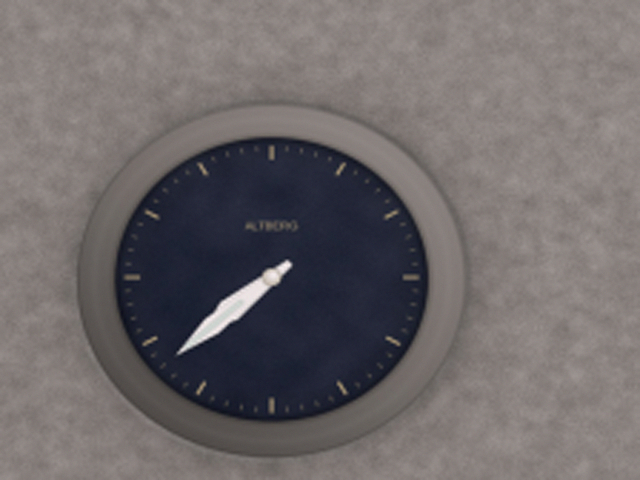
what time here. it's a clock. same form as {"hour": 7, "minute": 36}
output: {"hour": 7, "minute": 38}
